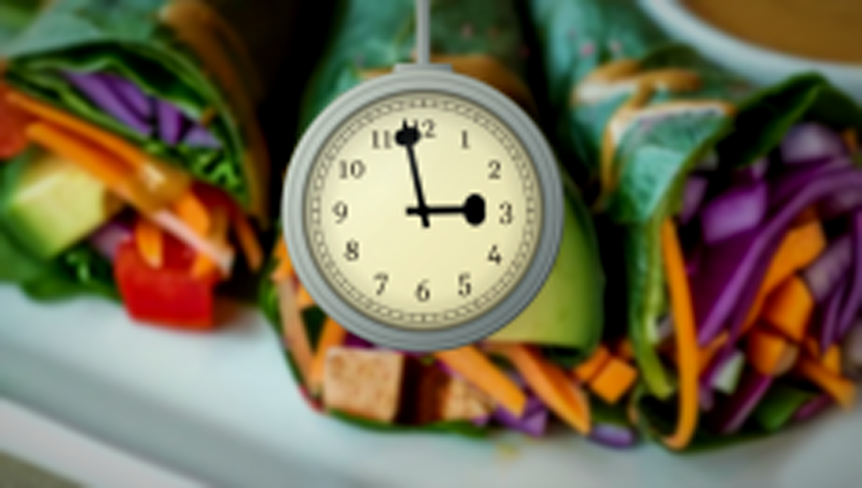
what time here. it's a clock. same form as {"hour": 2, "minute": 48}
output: {"hour": 2, "minute": 58}
